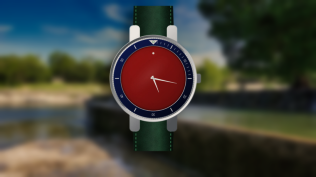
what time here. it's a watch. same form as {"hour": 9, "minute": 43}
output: {"hour": 5, "minute": 17}
